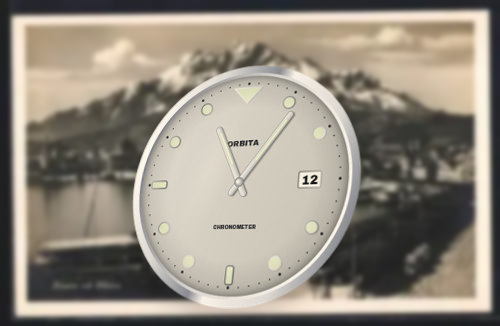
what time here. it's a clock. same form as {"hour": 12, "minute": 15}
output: {"hour": 11, "minute": 6}
